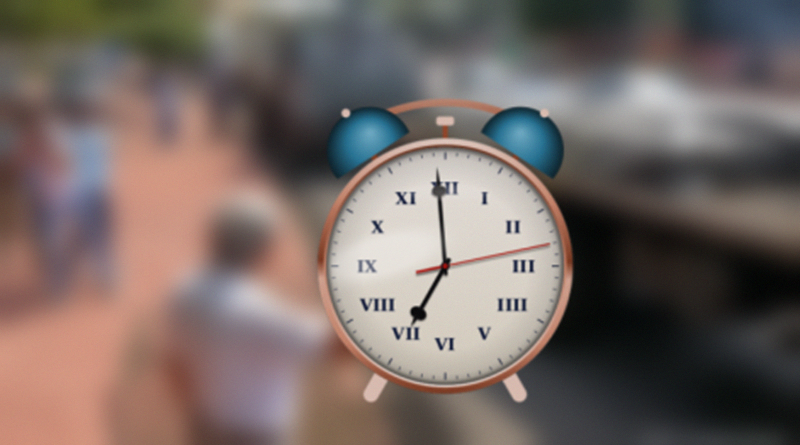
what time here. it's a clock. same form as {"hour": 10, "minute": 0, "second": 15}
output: {"hour": 6, "minute": 59, "second": 13}
